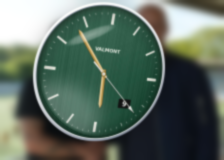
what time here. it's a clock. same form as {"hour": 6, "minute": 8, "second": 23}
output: {"hour": 5, "minute": 53, "second": 22}
